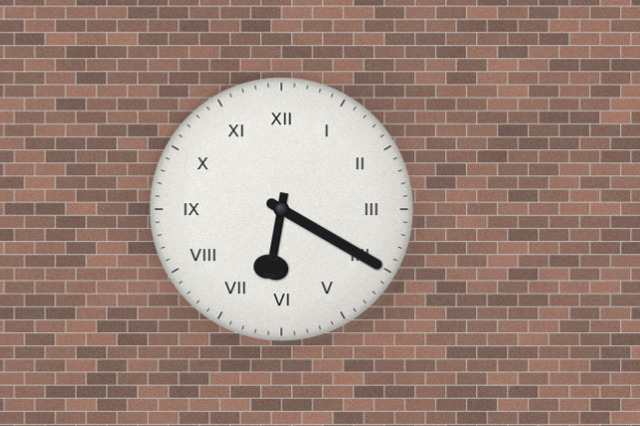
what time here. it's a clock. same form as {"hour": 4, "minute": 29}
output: {"hour": 6, "minute": 20}
